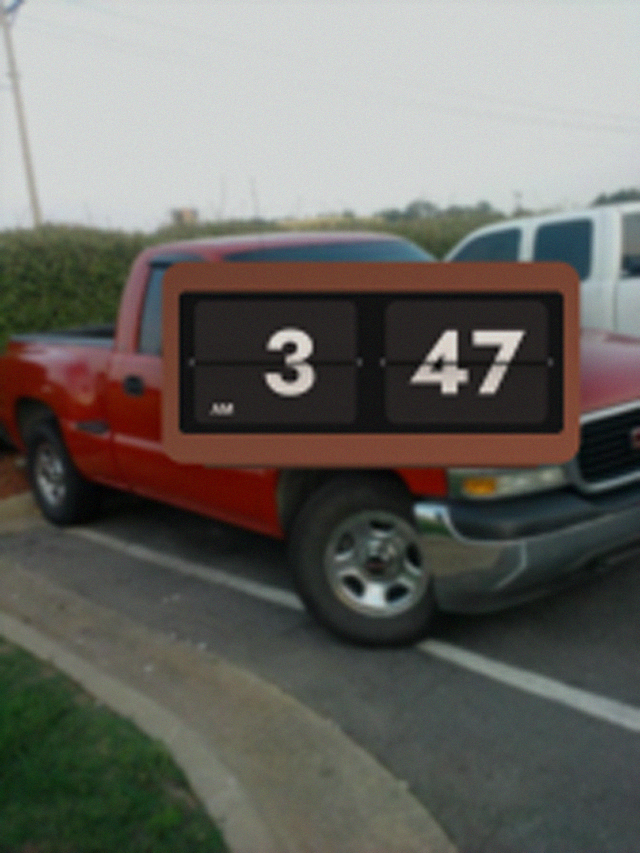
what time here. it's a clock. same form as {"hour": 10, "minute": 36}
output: {"hour": 3, "minute": 47}
